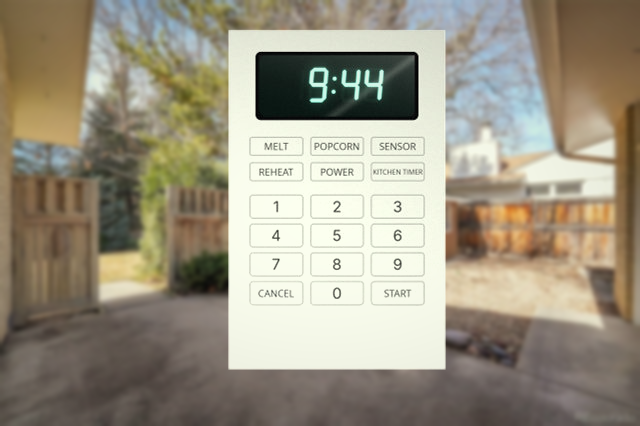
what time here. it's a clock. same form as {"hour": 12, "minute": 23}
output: {"hour": 9, "minute": 44}
